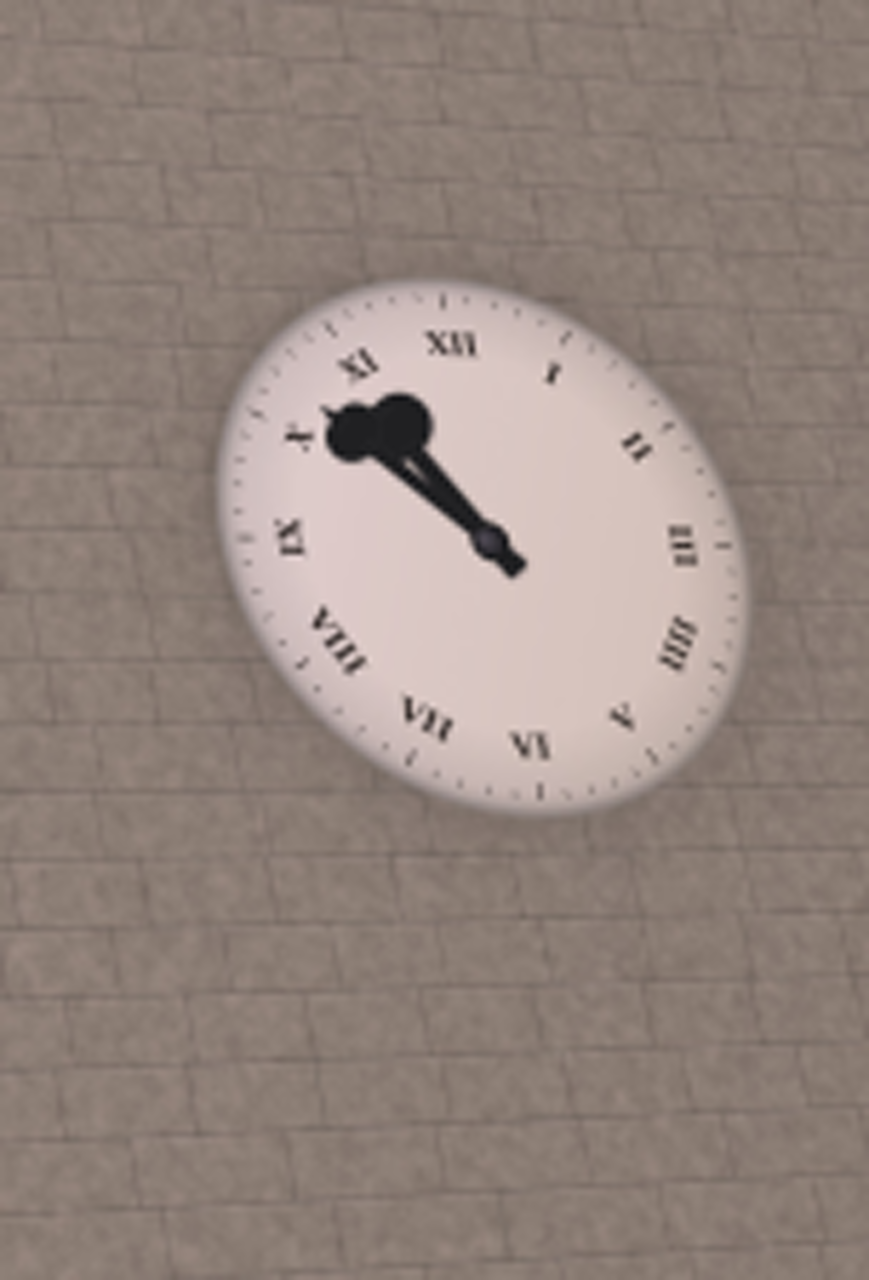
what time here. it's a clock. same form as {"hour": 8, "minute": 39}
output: {"hour": 10, "minute": 52}
